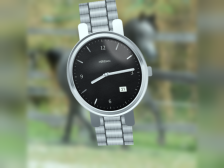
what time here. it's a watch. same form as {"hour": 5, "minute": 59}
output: {"hour": 8, "minute": 14}
